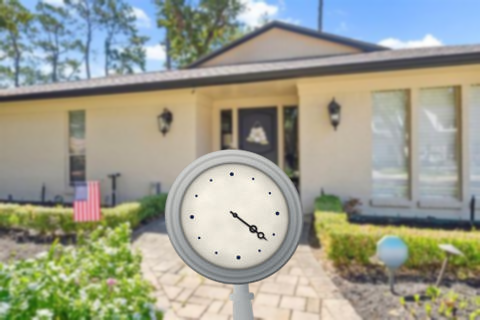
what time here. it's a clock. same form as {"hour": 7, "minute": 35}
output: {"hour": 4, "minute": 22}
